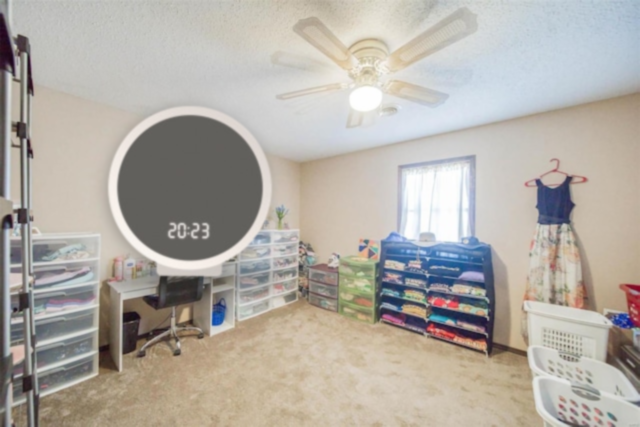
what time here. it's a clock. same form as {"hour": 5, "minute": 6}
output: {"hour": 20, "minute": 23}
